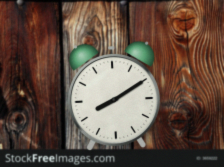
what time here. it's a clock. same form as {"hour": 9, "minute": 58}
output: {"hour": 8, "minute": 10}
